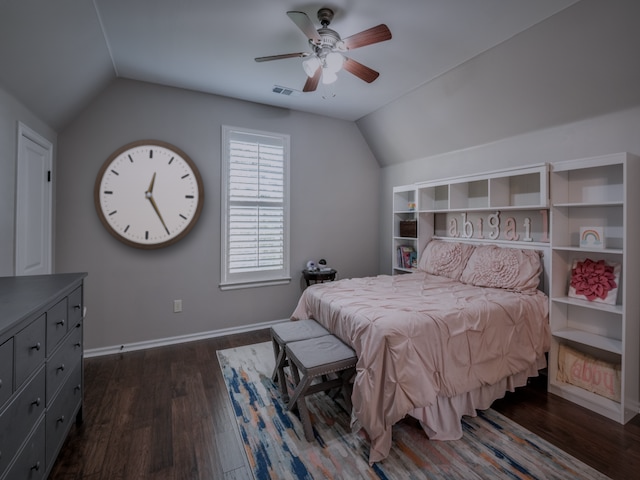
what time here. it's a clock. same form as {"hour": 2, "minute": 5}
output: {"hour": 12, "minute": 25}
